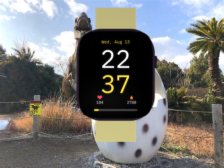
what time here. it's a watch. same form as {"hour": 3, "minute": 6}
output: {"hour": 22, "minute": 37}
